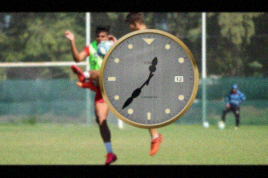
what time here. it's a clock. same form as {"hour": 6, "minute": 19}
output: {"hour": 12, "minute": 37}
